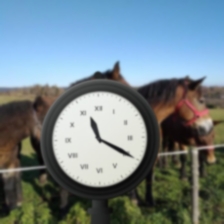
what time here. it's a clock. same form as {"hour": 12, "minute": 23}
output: {"hour": 11, "minute": 20}
